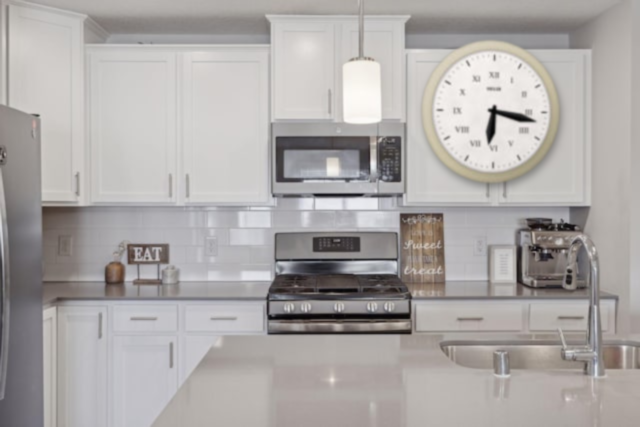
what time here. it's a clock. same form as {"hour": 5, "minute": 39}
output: {"hour": 6, "minute": 17}
